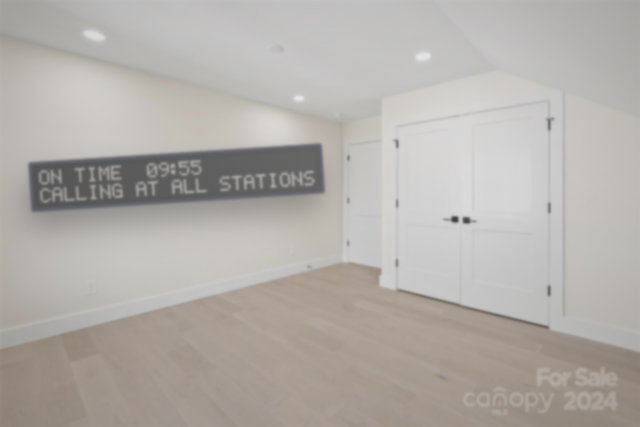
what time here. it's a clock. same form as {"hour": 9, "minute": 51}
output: {"hour": 9, "minute": 55}
